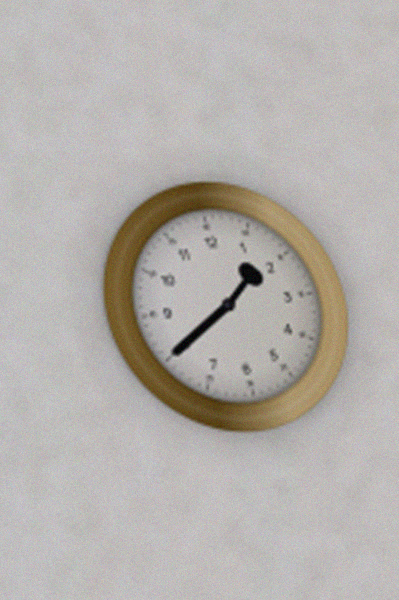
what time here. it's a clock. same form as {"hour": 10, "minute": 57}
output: {"hour": 1, "minute": 40}
